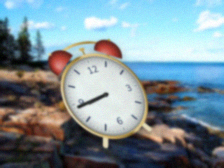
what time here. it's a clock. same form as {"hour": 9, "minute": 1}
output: {"hour": 8, "minute": 44}
